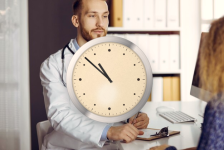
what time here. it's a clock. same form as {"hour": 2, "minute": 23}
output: {"hour": 10, "minute": 52}
